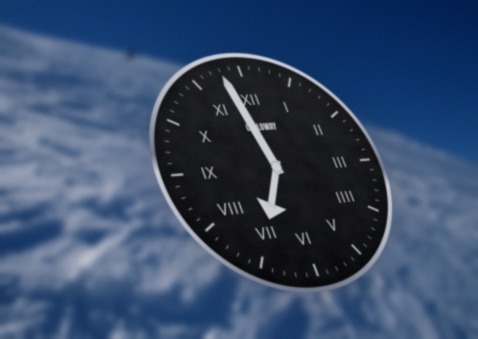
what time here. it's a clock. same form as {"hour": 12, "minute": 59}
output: {"hour": 6, "minute": 58}
